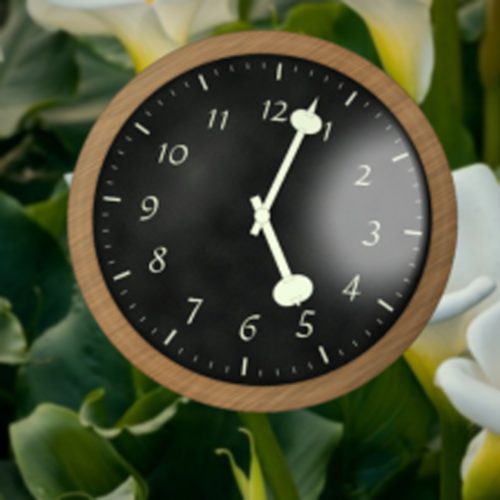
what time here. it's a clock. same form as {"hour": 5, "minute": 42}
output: {"hour": 5, "minute": 3}
